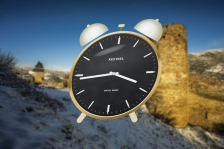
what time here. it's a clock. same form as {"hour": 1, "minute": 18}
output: {"hour": 3, "minute": 44}
